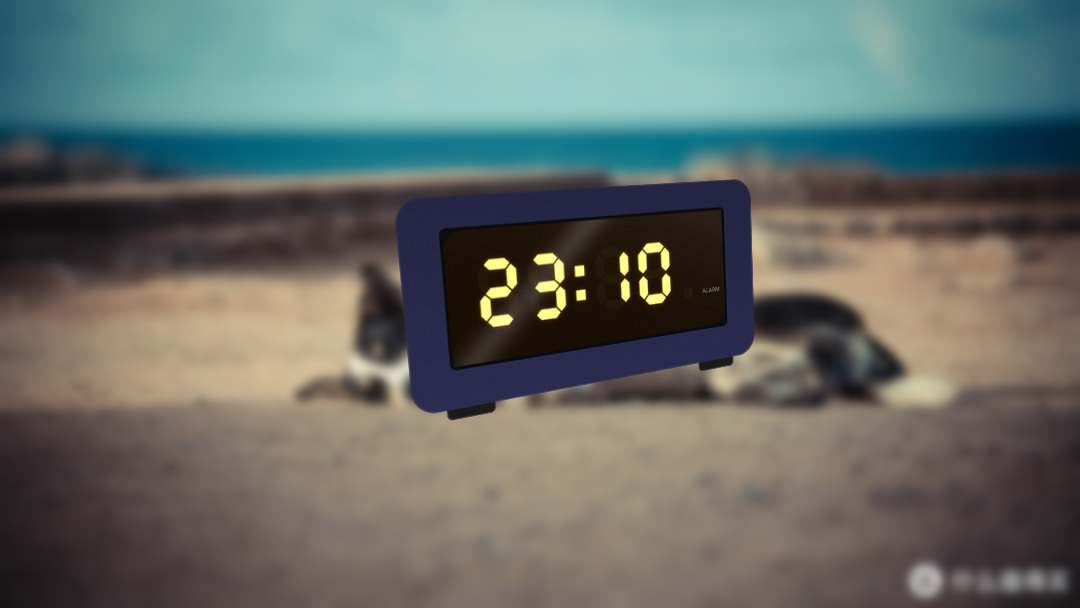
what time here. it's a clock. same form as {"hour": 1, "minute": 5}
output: {"hour": 23, "minute": 10}
